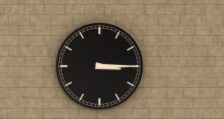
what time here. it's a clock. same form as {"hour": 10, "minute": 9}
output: {"hour": 3, "minute": 15}
